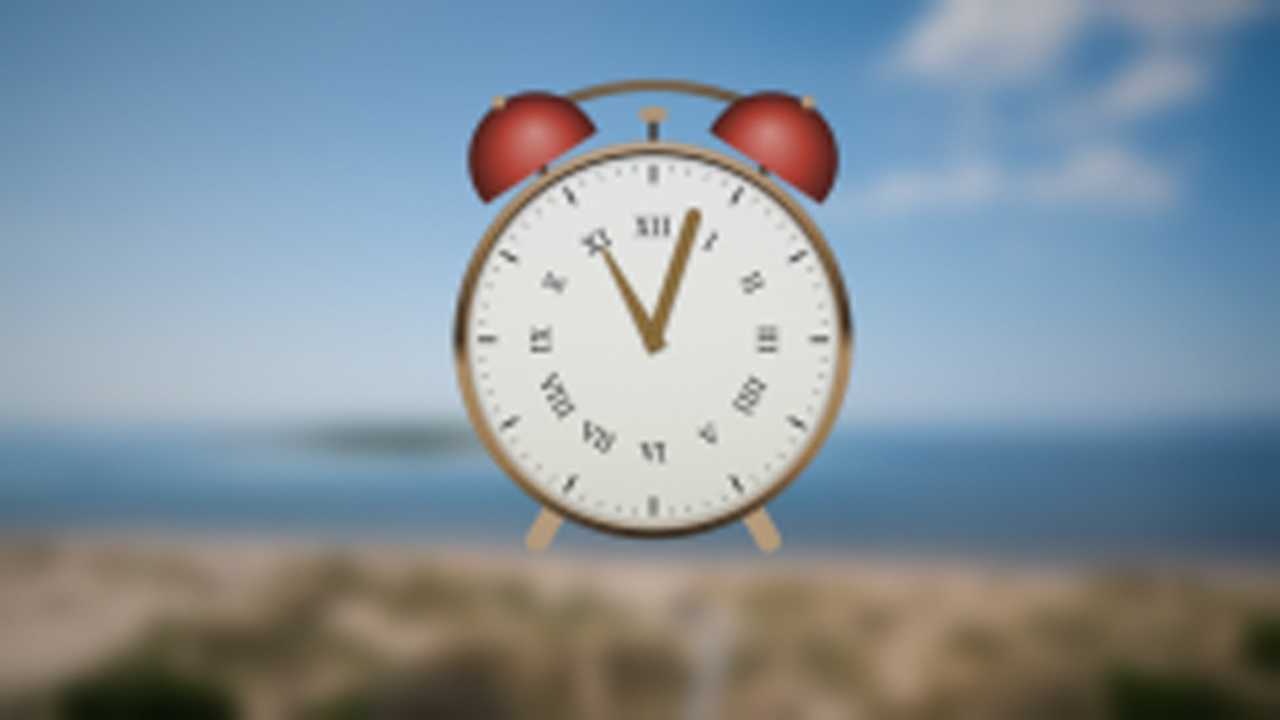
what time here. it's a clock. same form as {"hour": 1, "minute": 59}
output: {"hour": 11, "minute": 3}
